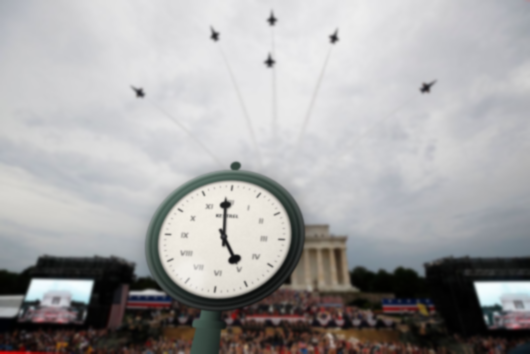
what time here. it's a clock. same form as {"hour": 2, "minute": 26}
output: {"hour": 4, "minute": 59}
